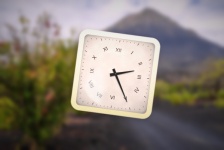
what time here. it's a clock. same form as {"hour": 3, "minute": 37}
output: {"hour": 2, "minute": 25}
